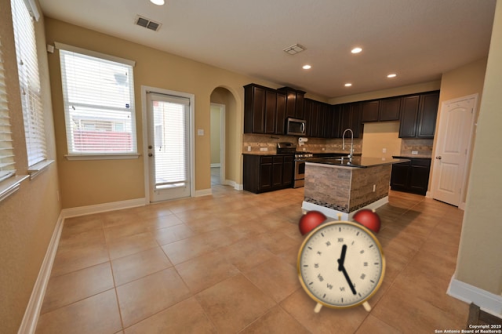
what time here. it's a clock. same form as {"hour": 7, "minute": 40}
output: {"hour": 12, "minute": 26}
